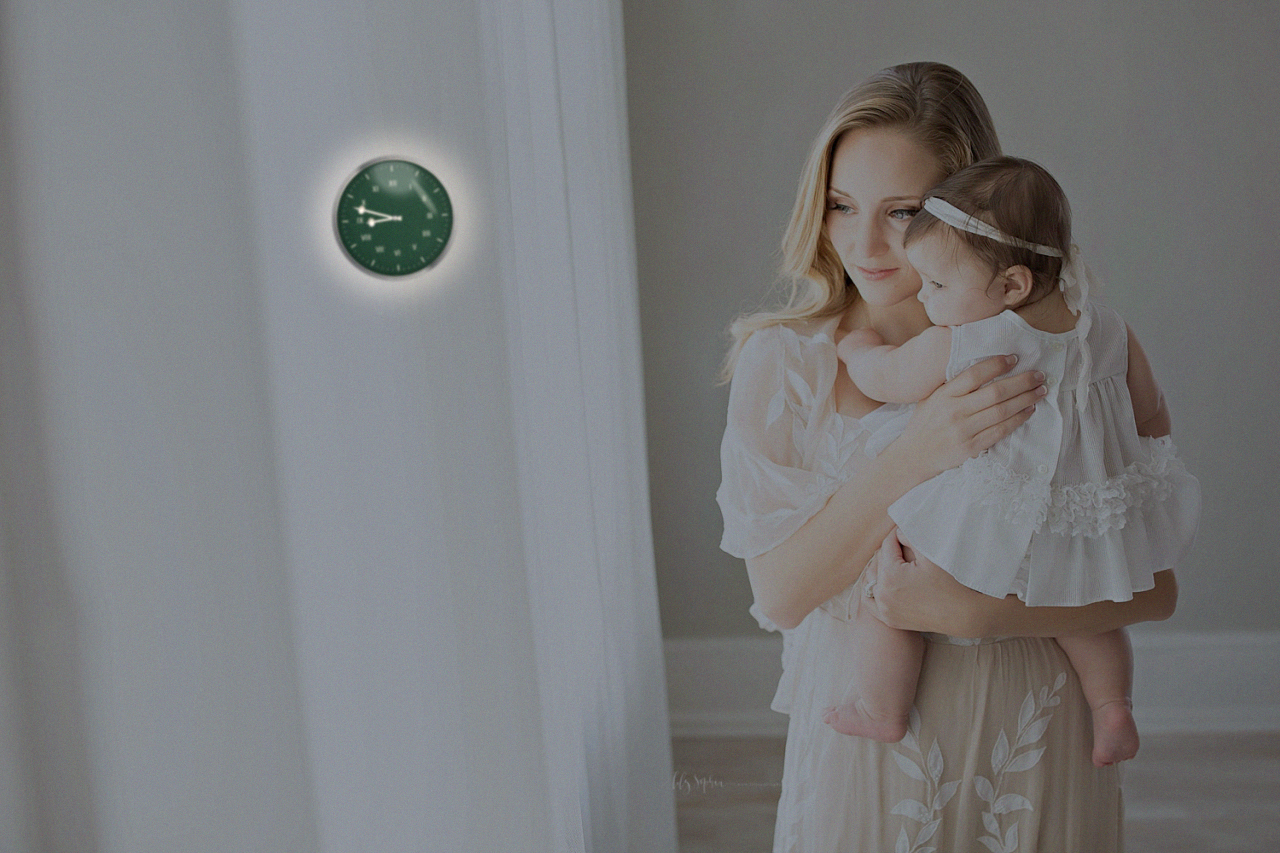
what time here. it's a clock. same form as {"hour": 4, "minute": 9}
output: {"hour": 8, "minute": 48}
